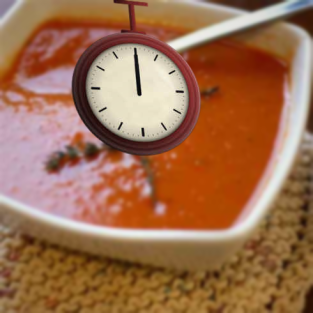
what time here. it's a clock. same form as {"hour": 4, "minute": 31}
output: {"hour": 12, "minute": 0}
